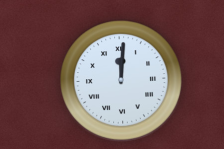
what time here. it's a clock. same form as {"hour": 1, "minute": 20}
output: {"hour": 12, "minute": 1}
